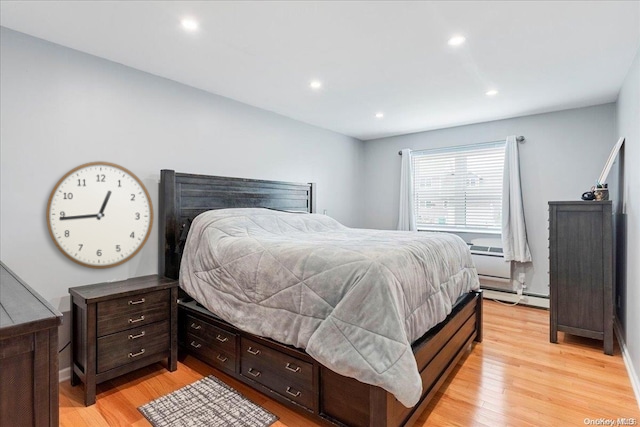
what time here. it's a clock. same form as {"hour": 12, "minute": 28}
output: {"hour": 12, "minute": 44}
